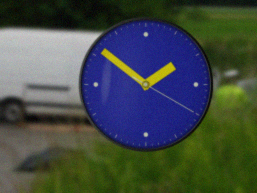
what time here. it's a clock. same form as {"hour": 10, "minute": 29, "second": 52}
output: {"hour": 1, "minute": 51, "second": 20}
